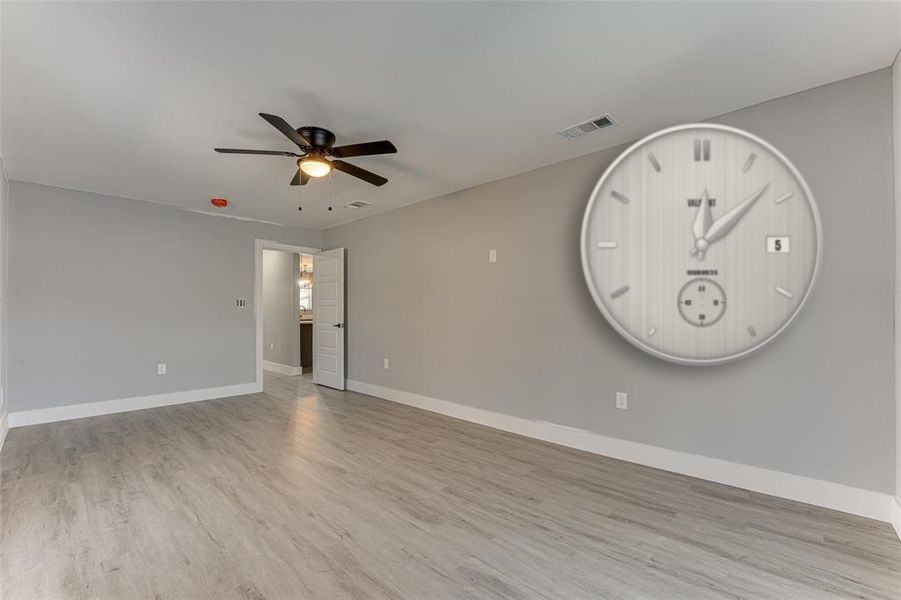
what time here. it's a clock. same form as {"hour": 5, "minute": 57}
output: {"hour": 12, "minute": 8}
